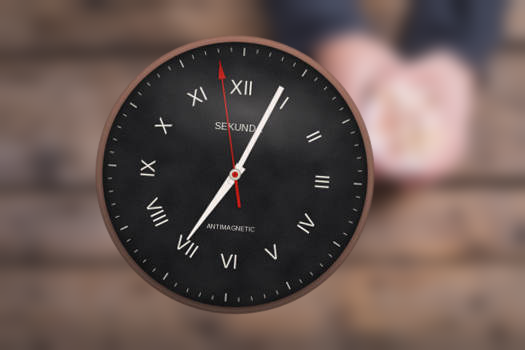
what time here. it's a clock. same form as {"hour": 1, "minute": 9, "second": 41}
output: {"hour": 7, "minute": 3, "second": 58}
